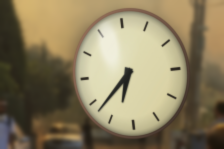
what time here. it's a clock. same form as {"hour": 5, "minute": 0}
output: {"hour": 6, "minute": 38}
